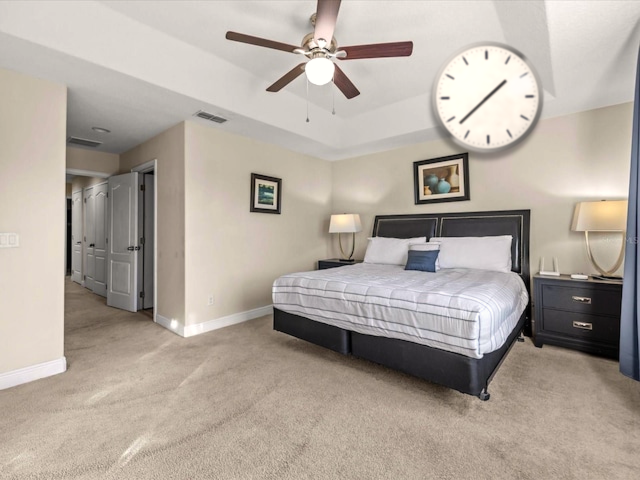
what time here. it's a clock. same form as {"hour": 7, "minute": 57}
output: {"hour": 1, "minute": 38}
